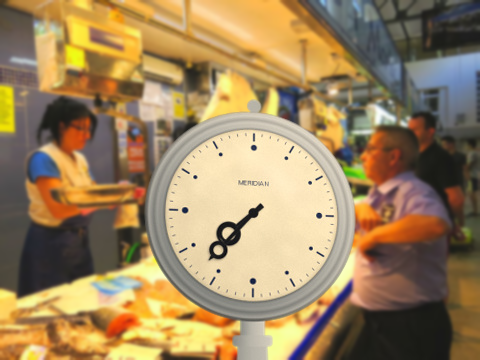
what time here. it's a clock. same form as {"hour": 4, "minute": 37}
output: {"hour": 7, "minute": 37}
